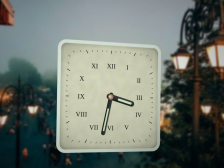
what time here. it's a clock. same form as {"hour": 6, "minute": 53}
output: {"hour": 3, "minute": 32}
